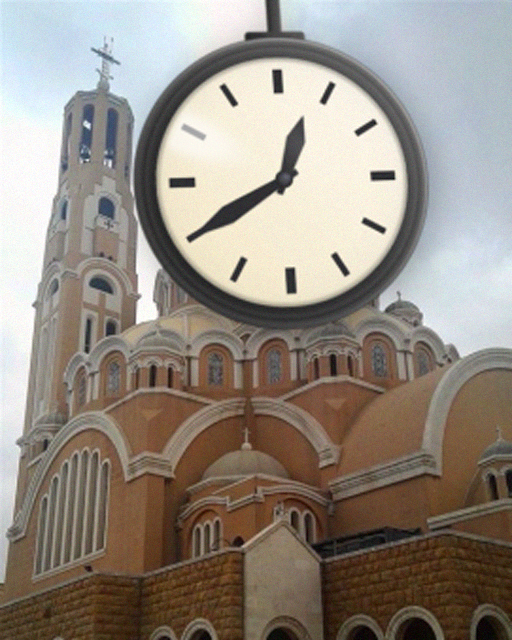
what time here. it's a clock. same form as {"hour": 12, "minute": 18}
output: {"hour": 12, "minute": 40}
